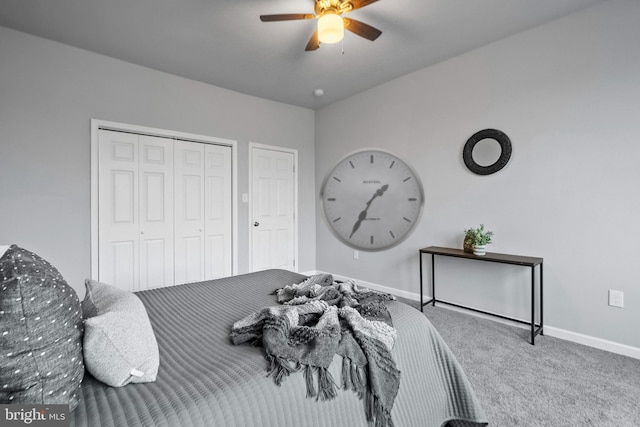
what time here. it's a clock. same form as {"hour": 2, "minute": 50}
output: {"hour": 1, "minute": 35}
